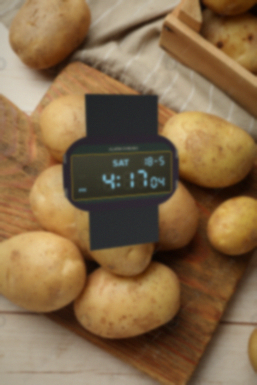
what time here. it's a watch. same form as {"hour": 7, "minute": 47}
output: {"hour": 4, "minute": 17}
